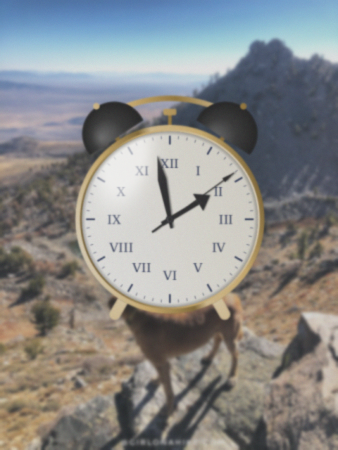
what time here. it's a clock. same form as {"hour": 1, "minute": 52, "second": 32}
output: {"hour": 1, "minute": 58, "second": 9}
